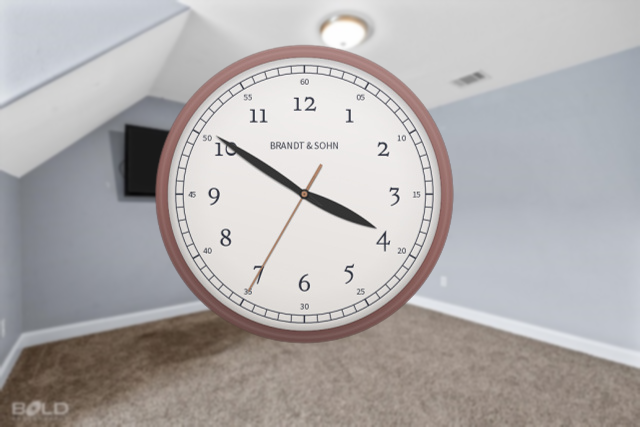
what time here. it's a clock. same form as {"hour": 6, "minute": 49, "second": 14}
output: {"hour": 3, "minute": 50, "second": 35}
